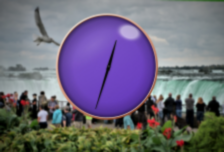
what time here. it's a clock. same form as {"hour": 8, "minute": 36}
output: {"hour": 12, "minute": 33}
